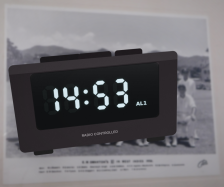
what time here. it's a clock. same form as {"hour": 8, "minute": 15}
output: {"hour": 14, "minute": 53}
